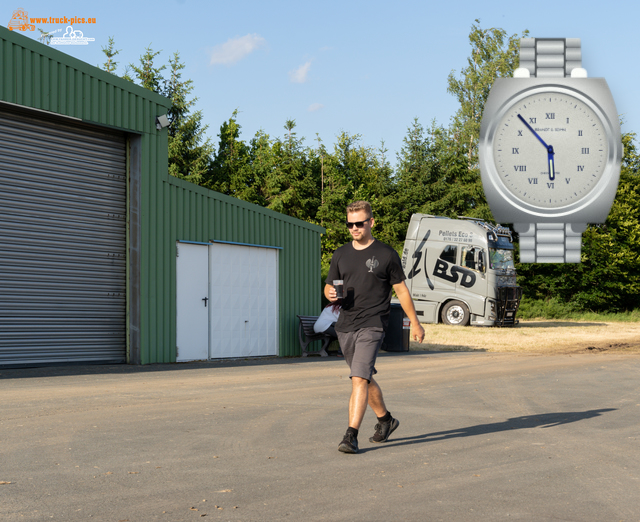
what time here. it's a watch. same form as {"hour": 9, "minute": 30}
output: {"hour": 5, "minute": 53}
